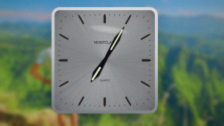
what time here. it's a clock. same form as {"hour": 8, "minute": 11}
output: {"hour": 7, "minute": 5}
